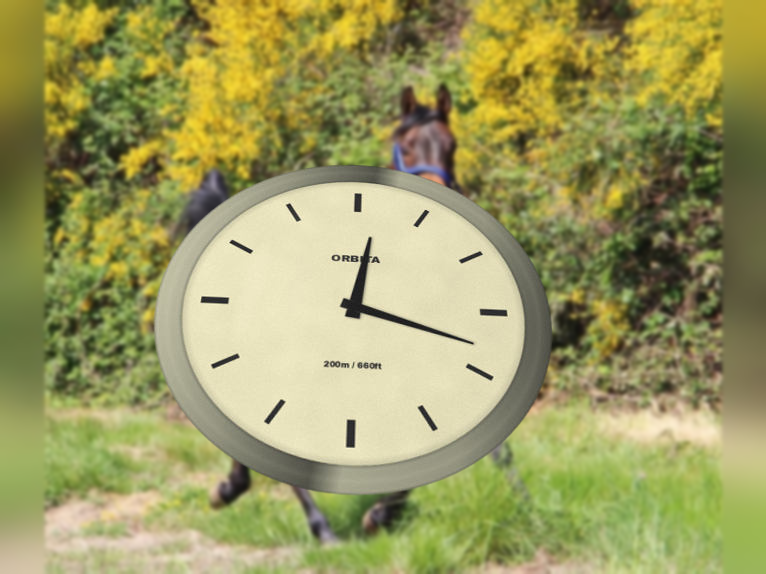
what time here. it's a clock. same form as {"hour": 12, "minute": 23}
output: {"hour": 12, "minute": 18}
